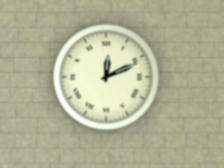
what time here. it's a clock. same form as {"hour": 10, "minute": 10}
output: {"hour": 12, "minute": 11}
